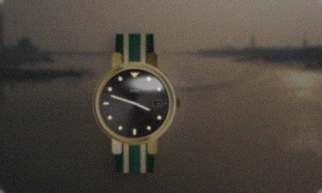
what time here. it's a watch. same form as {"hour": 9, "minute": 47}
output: {"hour": 3, "minute": 48}
